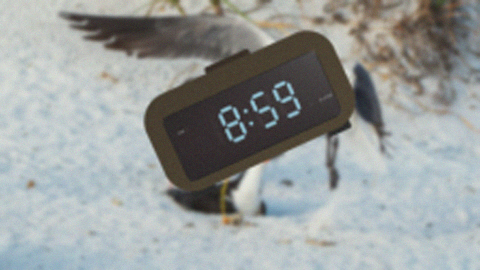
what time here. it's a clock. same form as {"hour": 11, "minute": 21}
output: {"hour": 8, "minute": 59}
